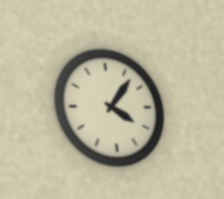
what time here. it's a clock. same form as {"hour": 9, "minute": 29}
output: {"hour": 4, "minute": 7}
